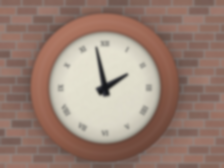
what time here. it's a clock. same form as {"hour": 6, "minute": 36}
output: {"hour": 1, "minute": 58}
